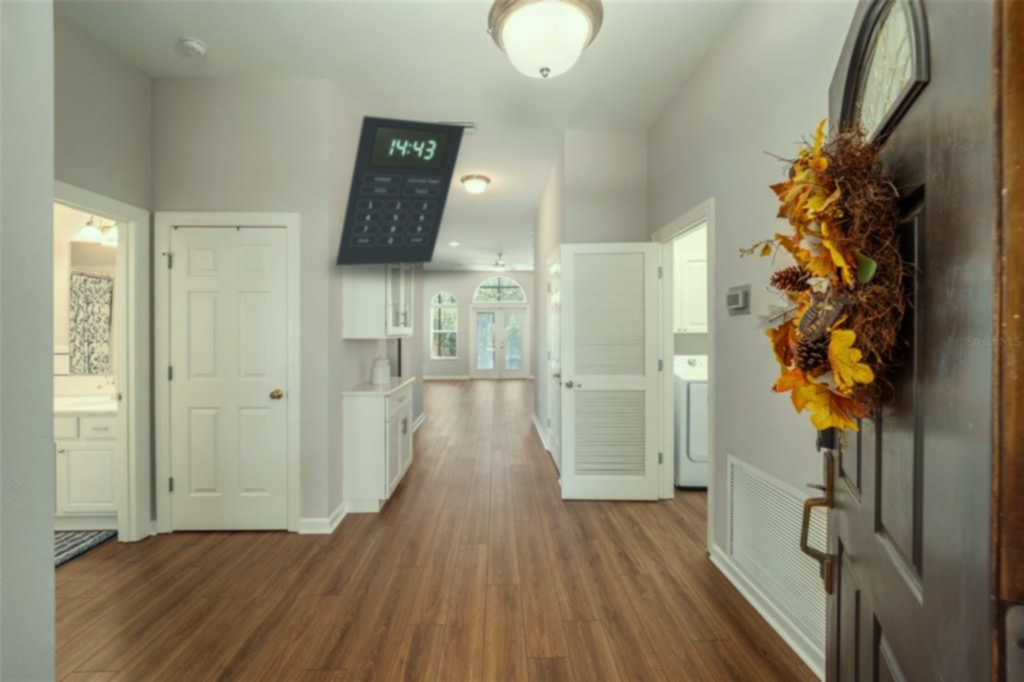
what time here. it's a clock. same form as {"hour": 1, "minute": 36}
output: {"hour": 14, "minute": 43}
